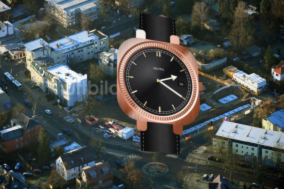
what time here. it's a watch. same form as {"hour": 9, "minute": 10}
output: {"hour": 2, "minute": 20}
